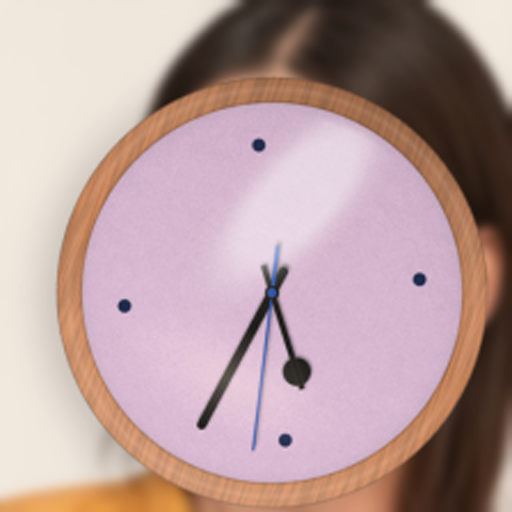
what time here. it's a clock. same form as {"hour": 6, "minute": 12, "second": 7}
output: {"hour": 5, "minute": 35, "second": 32}
